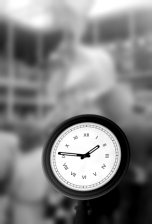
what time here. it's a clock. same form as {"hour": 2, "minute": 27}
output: {"hour": 1, "minute": 46}
